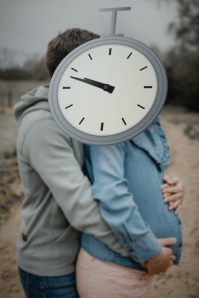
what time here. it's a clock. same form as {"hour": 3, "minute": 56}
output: {"hour": 9, "minute": 48}
